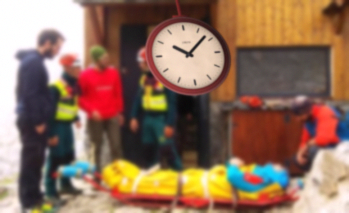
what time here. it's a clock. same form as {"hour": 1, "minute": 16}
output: {"hour": 10, "minute": 8}
